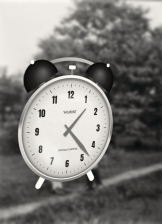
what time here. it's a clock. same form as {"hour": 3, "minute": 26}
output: {"hour": 1, "minute": 23}
